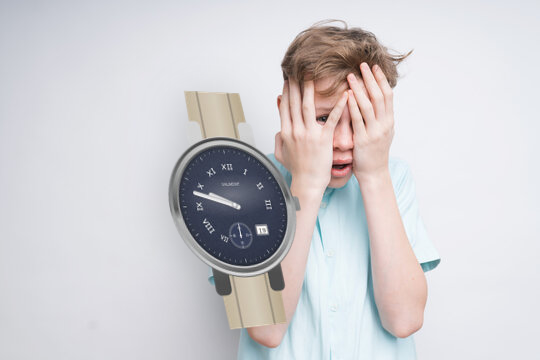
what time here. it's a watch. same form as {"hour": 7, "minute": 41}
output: {"hour": 9, "minute": 48}
